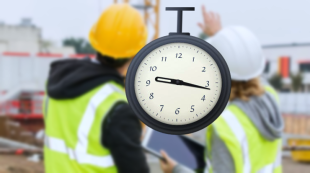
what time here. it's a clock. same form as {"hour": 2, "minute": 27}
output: {"hour": 9, "minute": 17}
